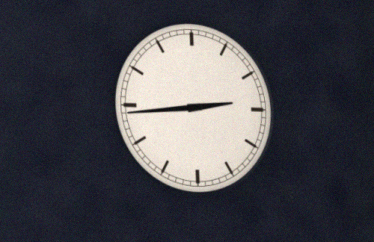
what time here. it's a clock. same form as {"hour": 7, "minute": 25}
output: {"hour": 2, "minute": 44}
